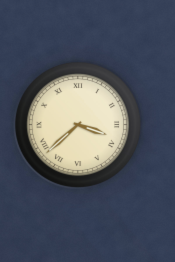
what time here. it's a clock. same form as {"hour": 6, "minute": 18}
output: {"hour": 3, "minute": 38}
